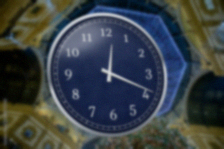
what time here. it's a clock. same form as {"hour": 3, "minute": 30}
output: {"hour": 12, "minute": 19}
